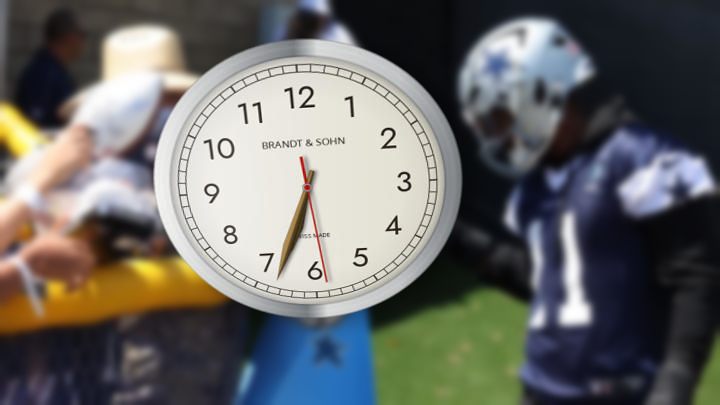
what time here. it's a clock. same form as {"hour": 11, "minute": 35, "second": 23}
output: {"hour": 6, "minute": 33, "second": 29}
